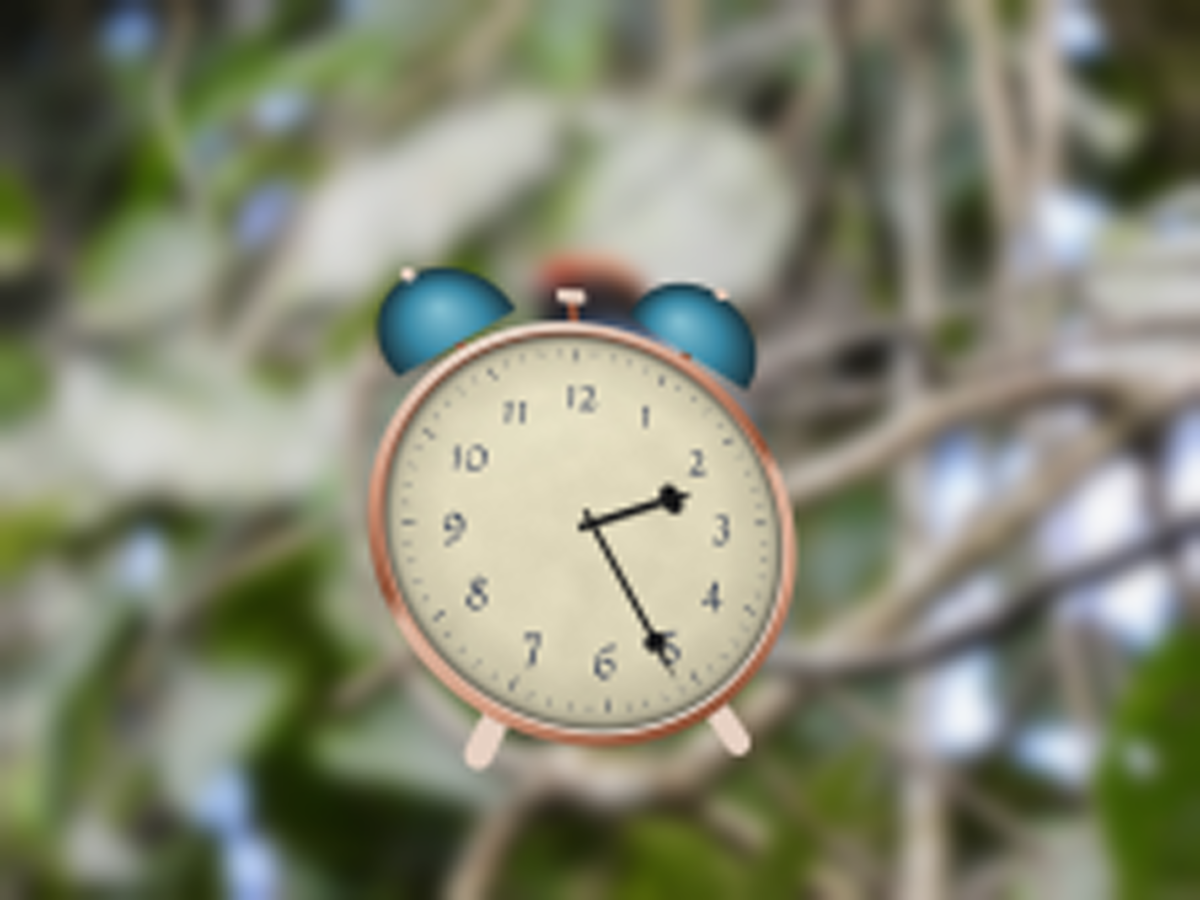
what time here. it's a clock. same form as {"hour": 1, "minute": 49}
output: {"hour": 2, "minute": 26}
